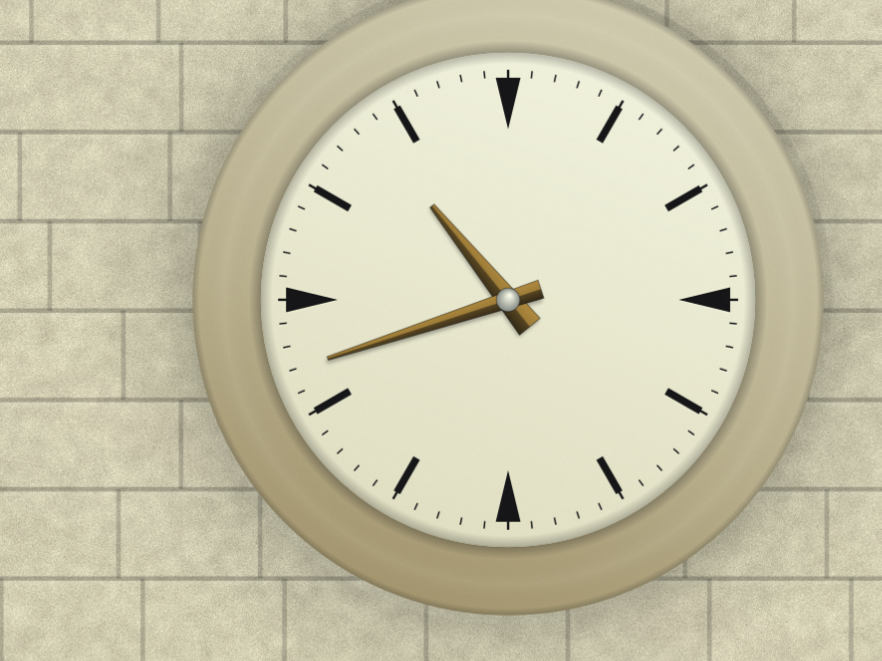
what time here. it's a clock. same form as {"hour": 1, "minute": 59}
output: {"hour": 10, "minute": 42}
